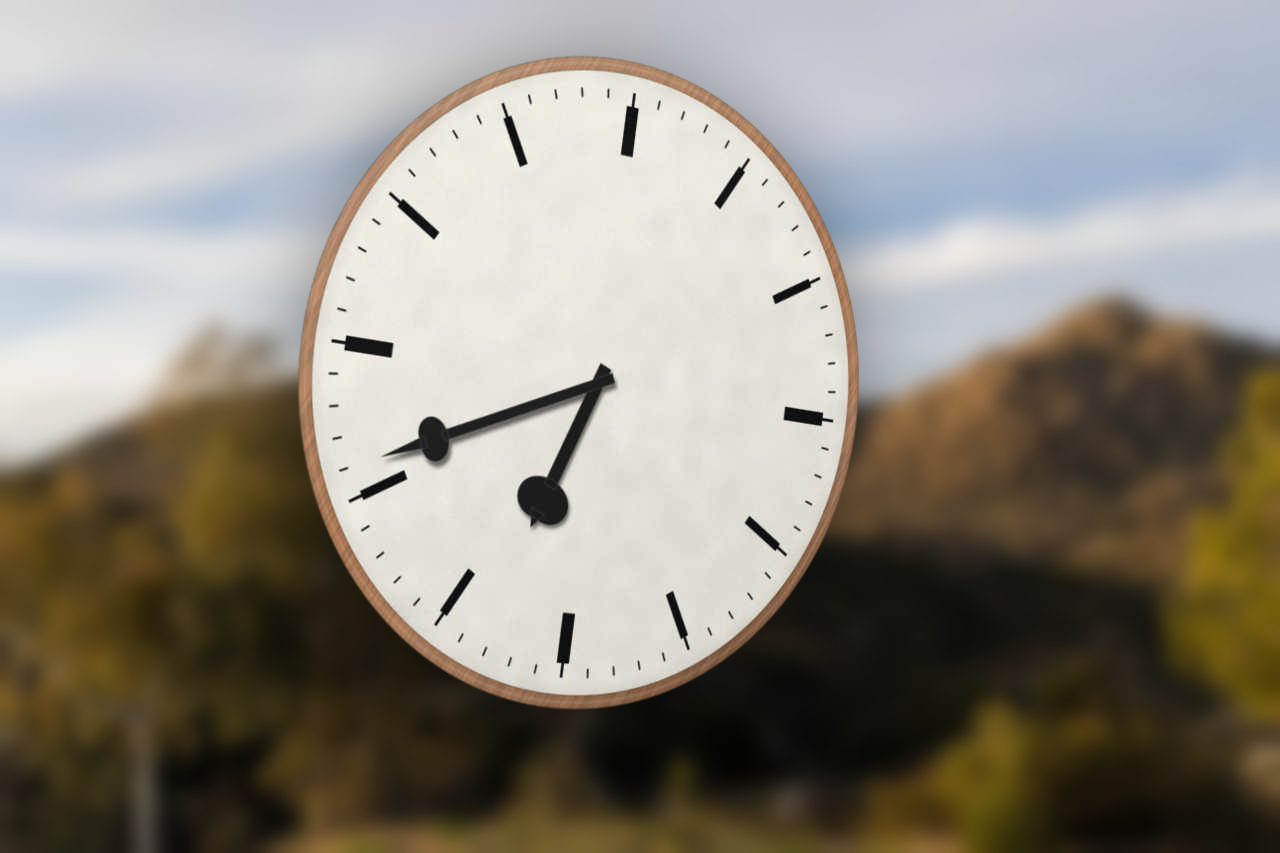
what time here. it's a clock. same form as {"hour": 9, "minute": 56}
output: {"hour": 6, "minute": 41}
